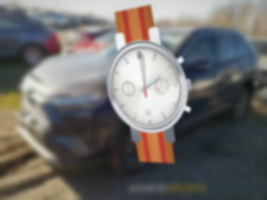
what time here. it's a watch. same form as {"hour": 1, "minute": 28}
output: {"hour": 2, "minute": 1}
